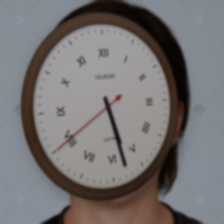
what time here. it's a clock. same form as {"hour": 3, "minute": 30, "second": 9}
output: {"hour": 5, "minute": 27, "second": 40}
